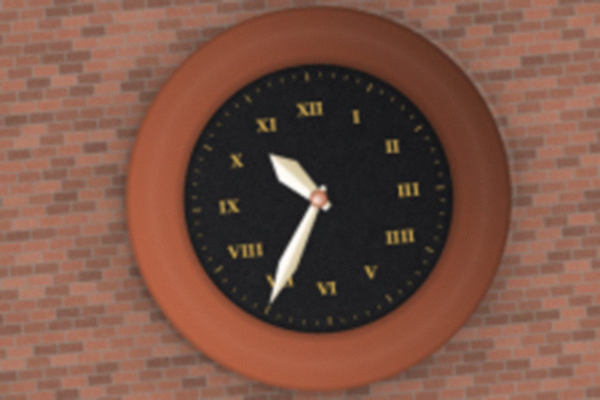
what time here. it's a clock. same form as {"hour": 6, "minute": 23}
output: {"hour": 10, "minute": 35}
